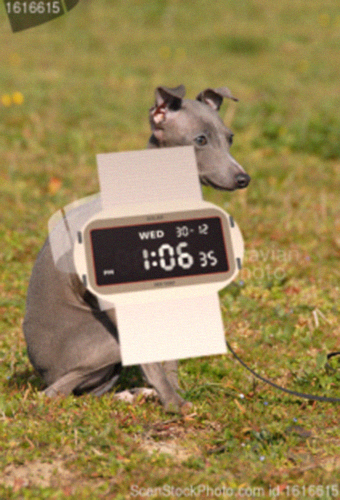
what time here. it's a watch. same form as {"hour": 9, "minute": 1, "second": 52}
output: {"hour": 1, "minute": 6, "second": 35}
